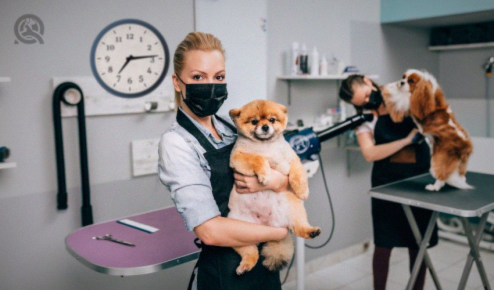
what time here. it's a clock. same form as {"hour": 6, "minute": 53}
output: {"hour": 7, "minute": 14}
